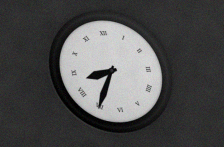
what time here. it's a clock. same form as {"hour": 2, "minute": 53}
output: {"hour": 8, "minute": 35}
